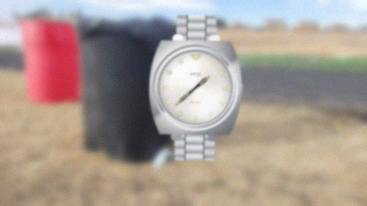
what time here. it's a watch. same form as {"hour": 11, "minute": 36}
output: {"hour": 1, "minute": 38}
